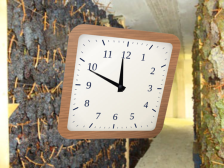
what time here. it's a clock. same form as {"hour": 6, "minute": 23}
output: {"hour": 11, "minute": 49}
